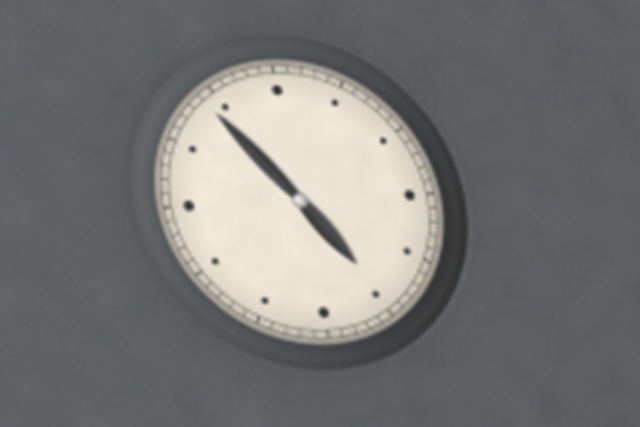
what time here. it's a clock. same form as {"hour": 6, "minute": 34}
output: {"hour": 4, "minute": 54}
